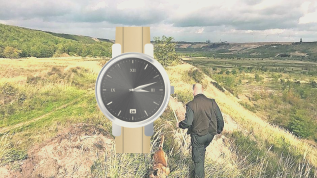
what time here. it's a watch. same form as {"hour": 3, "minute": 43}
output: {"hour": 3, "minute": 12}
